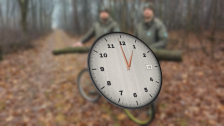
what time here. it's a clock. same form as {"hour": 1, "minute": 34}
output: {"hour": 12, "minute": 59}
